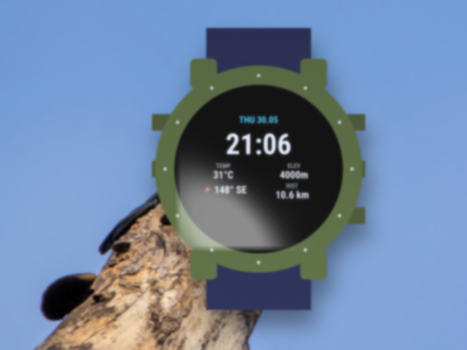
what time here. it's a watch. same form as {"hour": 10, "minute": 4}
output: {"hour": 21, "minute": 6}
